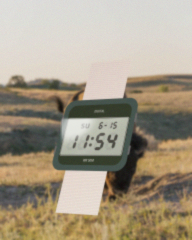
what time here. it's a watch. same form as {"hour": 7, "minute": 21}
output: {"hour": 11, "minute": 54}
